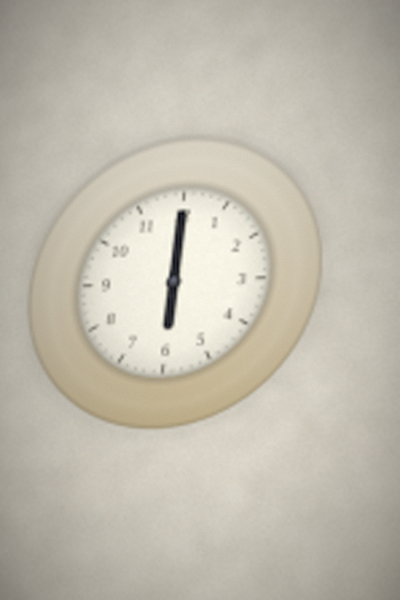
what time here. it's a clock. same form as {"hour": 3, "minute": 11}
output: {"hour": 6, "minute": 0}
